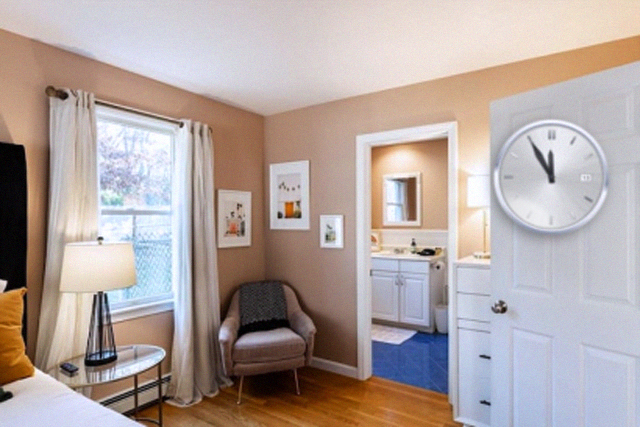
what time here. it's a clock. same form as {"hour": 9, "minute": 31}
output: {"hour": 11, "minute": 55}
